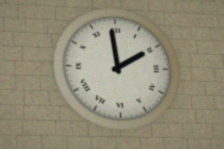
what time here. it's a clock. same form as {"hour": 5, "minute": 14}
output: {"hour": 1, "minute": 59}
